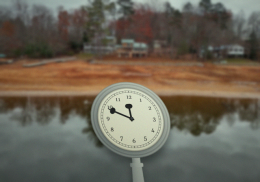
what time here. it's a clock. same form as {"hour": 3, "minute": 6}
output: {"hour": 11, "minute": 49}
